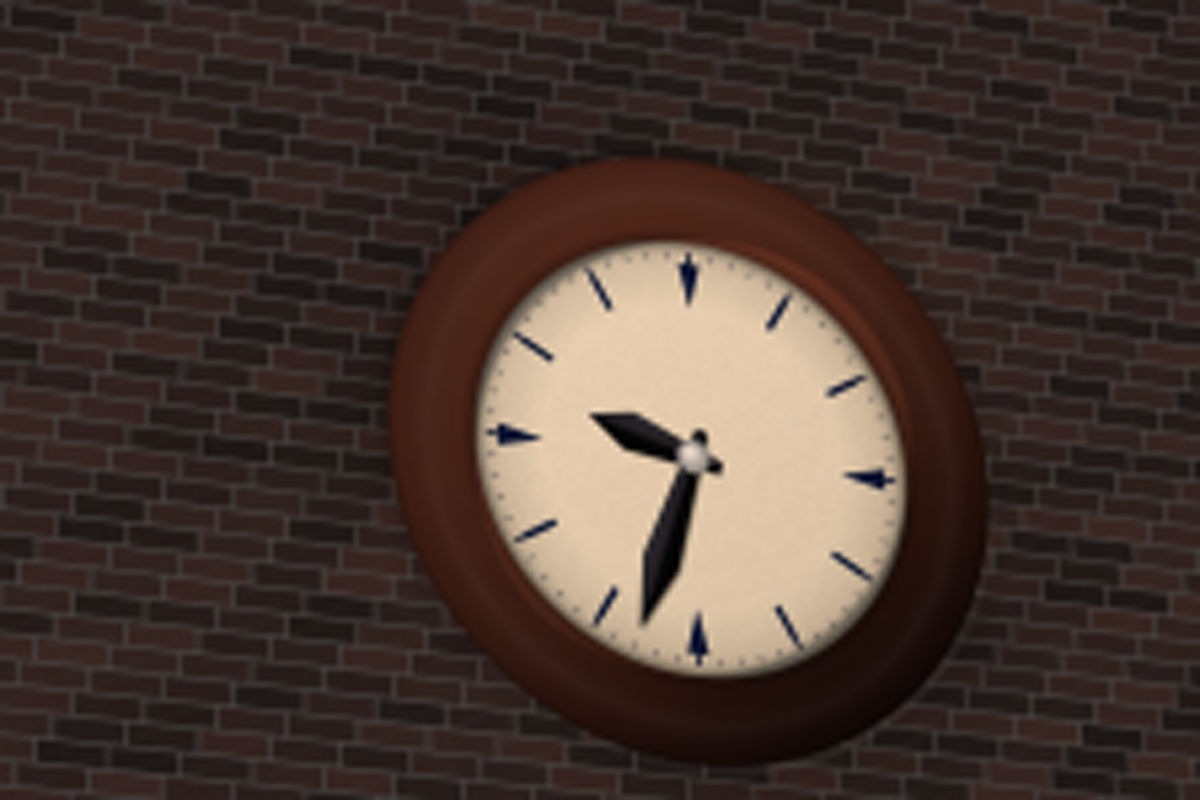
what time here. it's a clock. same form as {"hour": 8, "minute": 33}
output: {"hour": 9, "minute": 33}
